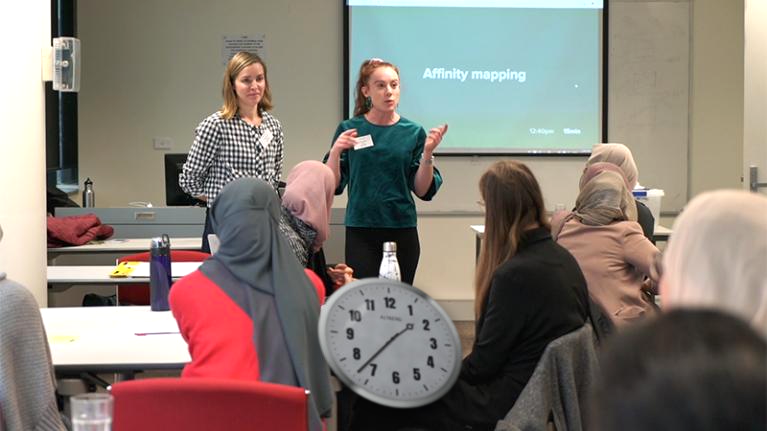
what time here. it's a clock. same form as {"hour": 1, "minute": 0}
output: {"hour": 1, "minute": 37}
